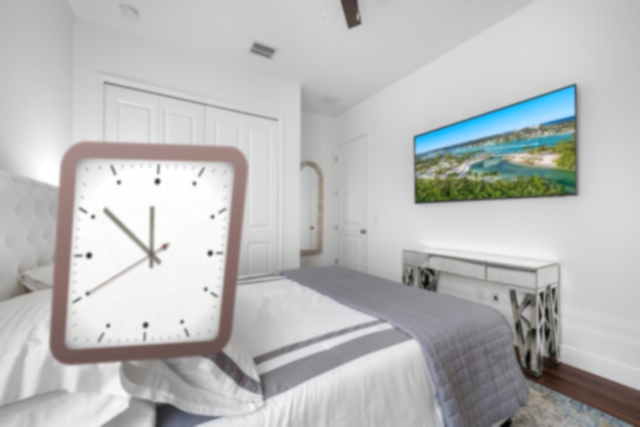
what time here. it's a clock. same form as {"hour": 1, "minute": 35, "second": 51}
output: {"hour": 11, "minute": 51, "second": 40}
